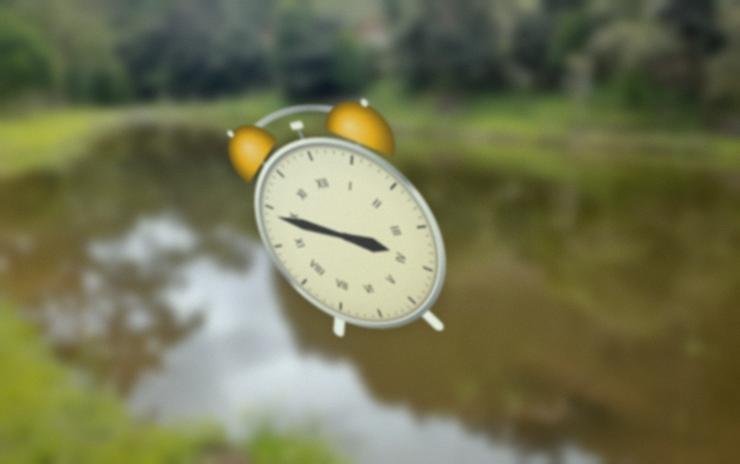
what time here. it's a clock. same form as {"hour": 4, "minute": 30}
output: {"hour": 3, "minute": 49}
